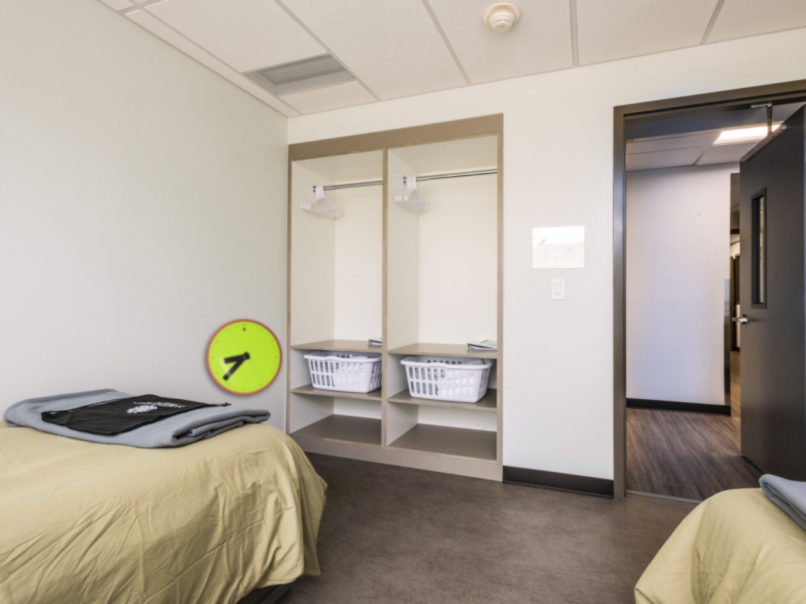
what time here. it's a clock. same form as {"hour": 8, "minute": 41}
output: {"hour": 8, "minute": 37}
